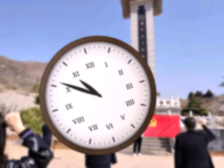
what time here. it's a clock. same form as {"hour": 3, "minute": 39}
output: {"hour": 10, "minute": 51}
